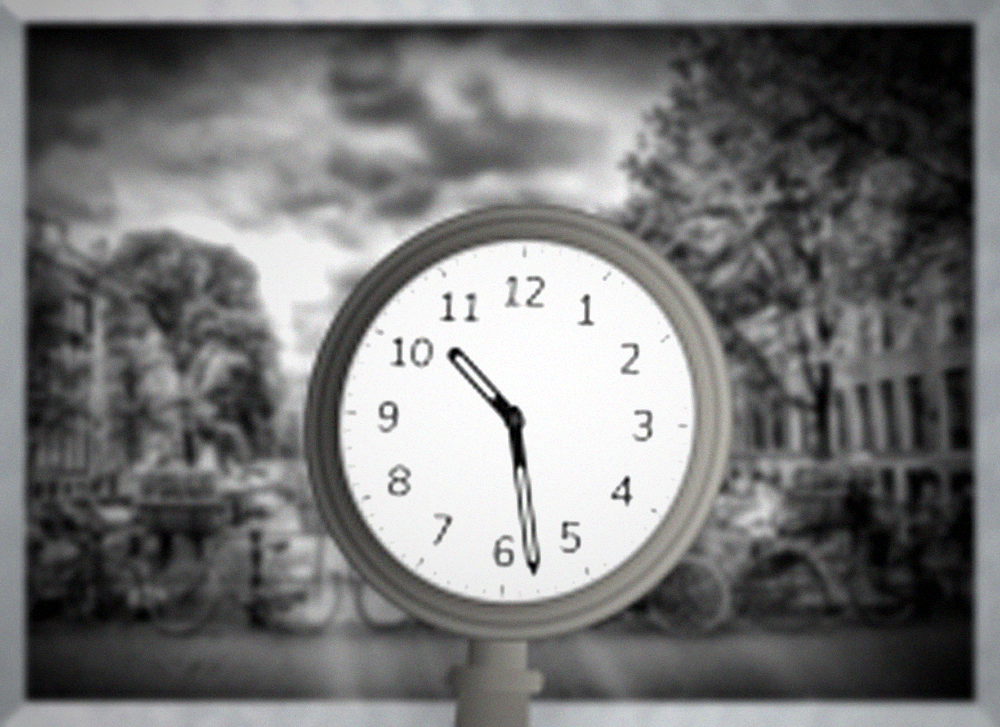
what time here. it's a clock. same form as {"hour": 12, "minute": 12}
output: {"hour": 10, "minute": 28}
